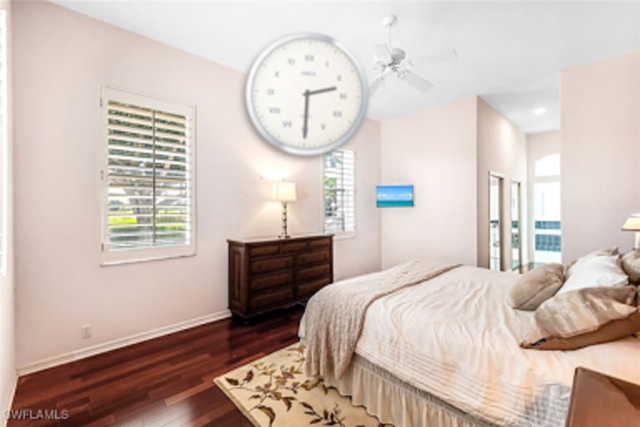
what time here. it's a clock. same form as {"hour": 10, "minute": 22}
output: {"hour": 2, "minute": 30}
